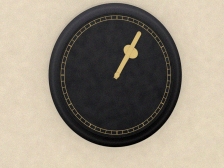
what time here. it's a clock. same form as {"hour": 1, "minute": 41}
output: {"hour": 1, "minute": 5}
